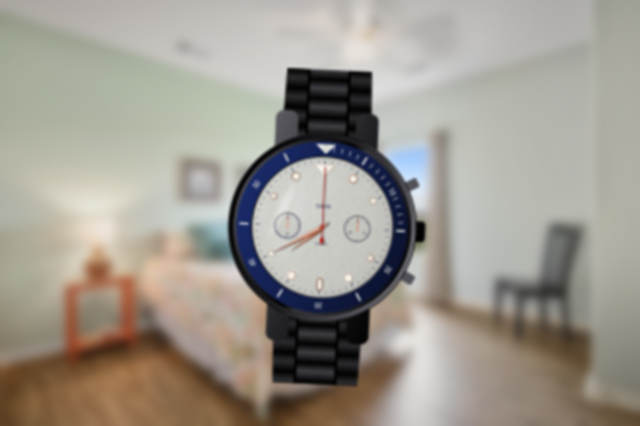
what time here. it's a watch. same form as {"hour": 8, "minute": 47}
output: {"hour": 7, "minute": 40}
